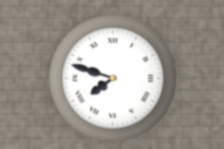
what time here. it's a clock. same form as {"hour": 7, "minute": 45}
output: {"hour": 7, "minute": 48}
